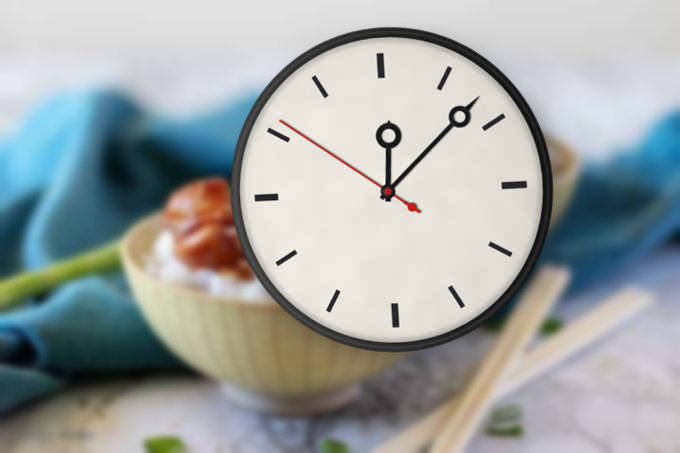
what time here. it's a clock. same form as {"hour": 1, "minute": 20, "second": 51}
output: {"hour": 12, "minute": 7, "second": 51}
